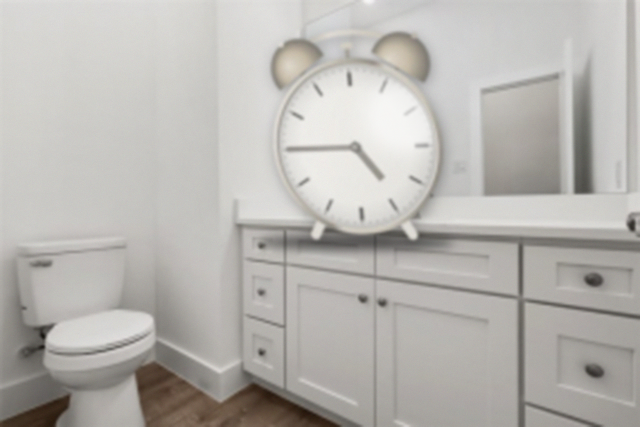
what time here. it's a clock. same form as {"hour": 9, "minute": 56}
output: {"hour": 4, "minute": 45}
